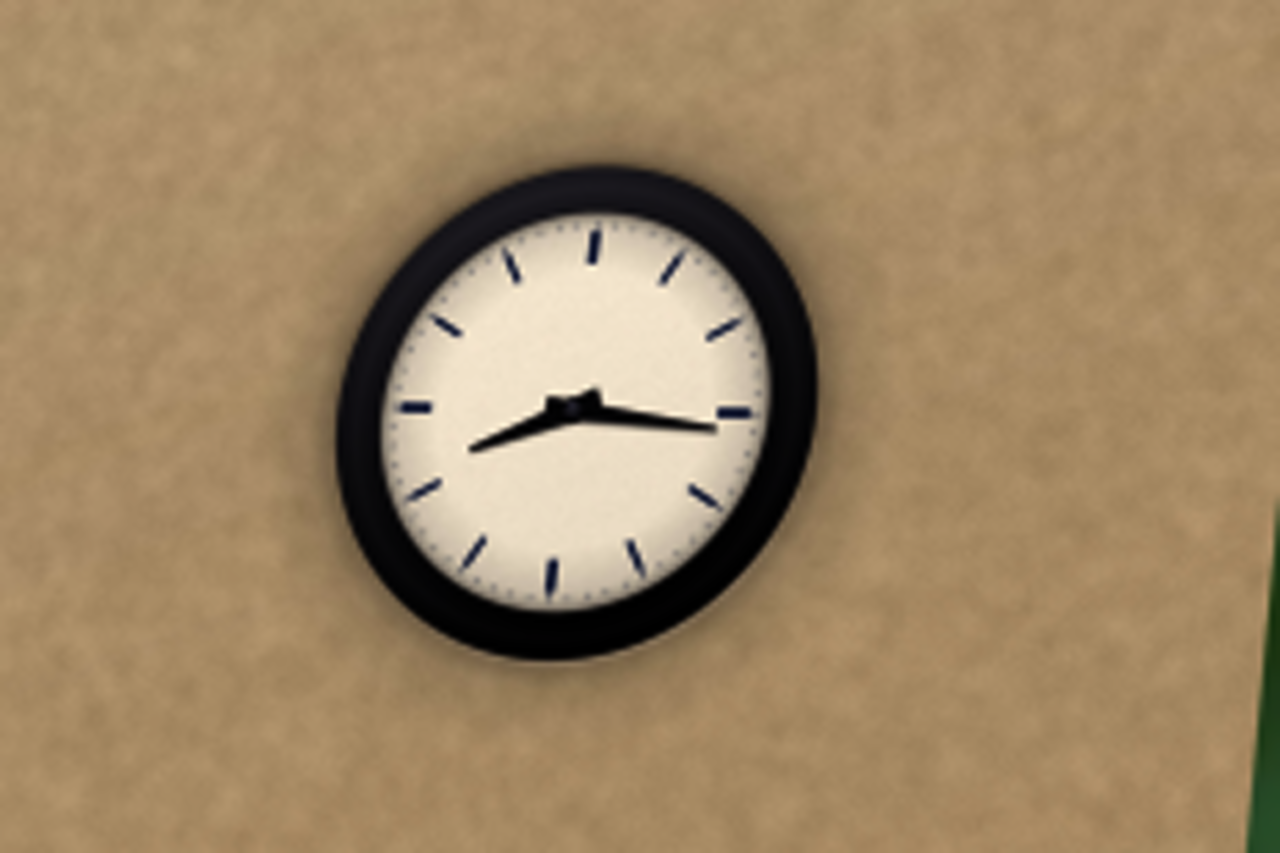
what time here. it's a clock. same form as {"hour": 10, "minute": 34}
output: {"hour": 8, "minute": 16}
